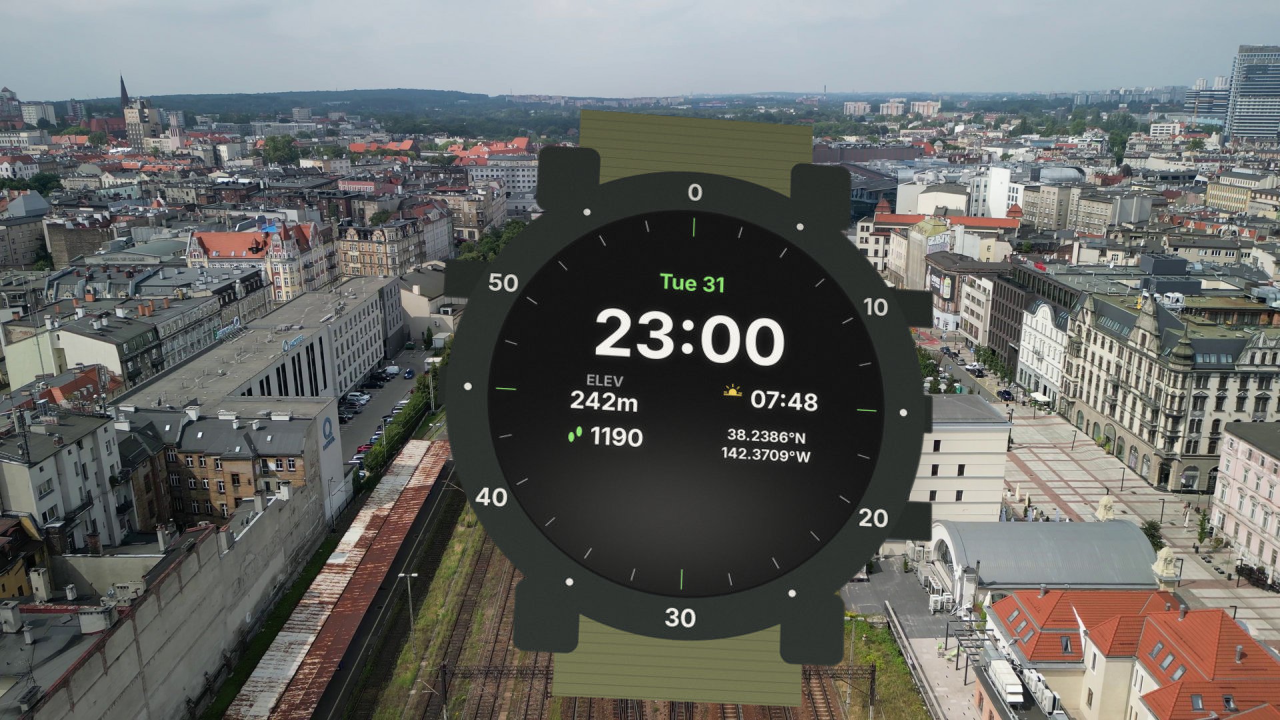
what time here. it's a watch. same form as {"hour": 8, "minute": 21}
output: {"hour": 23, "minute": 0}
